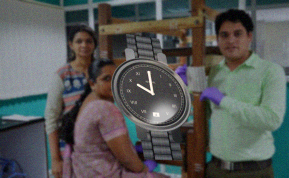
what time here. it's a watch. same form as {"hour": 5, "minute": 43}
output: {"hour": 10, "minute": 0}
